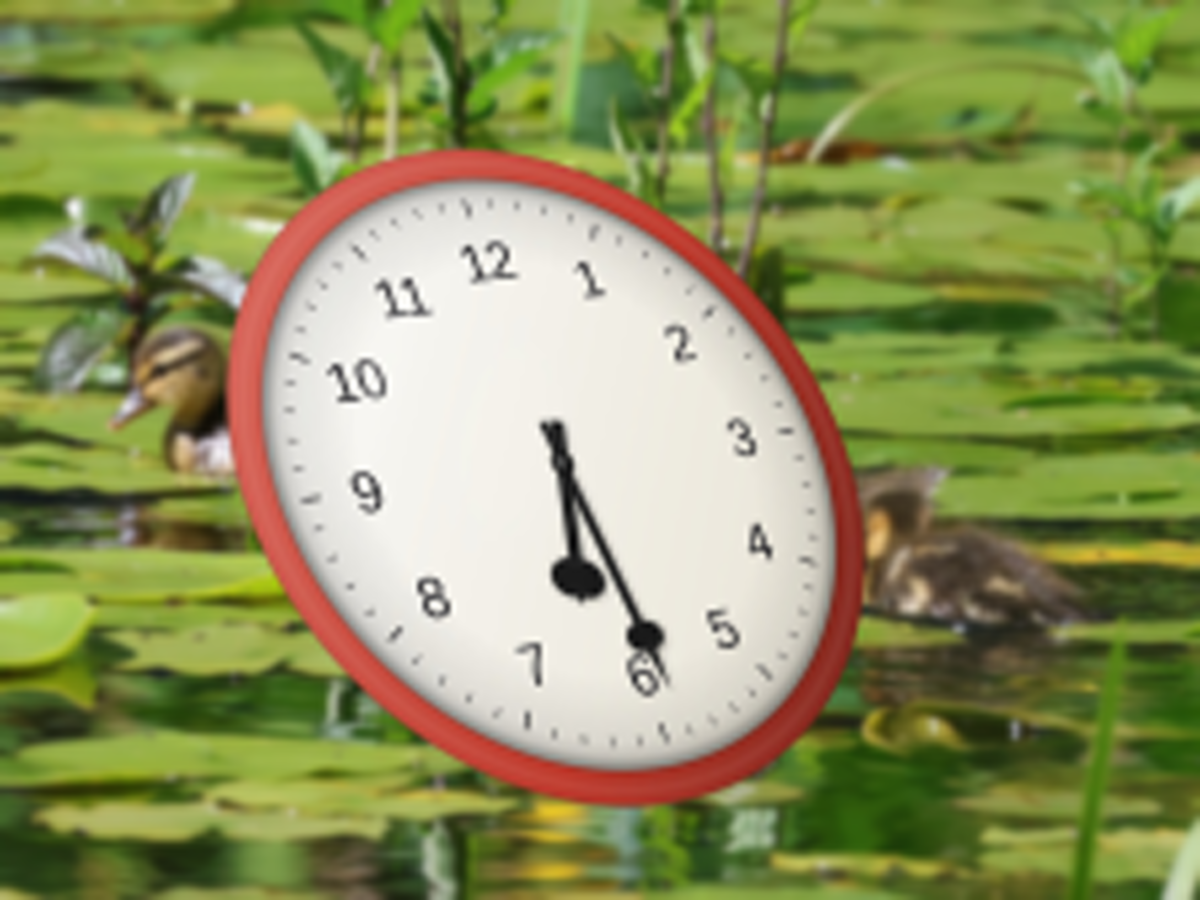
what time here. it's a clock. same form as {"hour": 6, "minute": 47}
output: {"hour": 6, "minute": 29}
